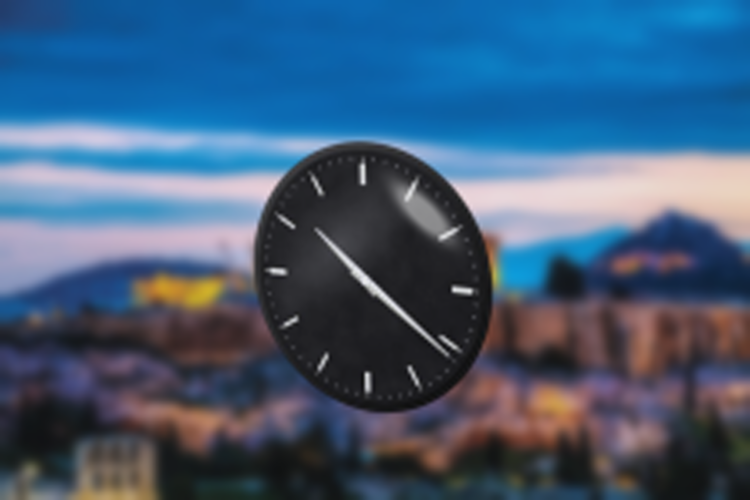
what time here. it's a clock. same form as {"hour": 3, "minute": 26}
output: {"hour": 10, "minute": 21}
